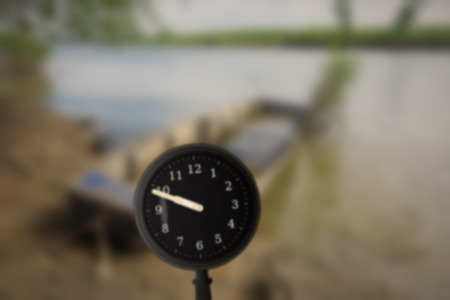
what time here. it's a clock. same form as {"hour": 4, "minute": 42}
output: {"hour": 9, "minute": 49}
